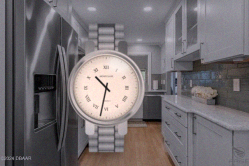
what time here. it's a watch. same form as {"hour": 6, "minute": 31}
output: {"hour": 10, "minute": 32}
